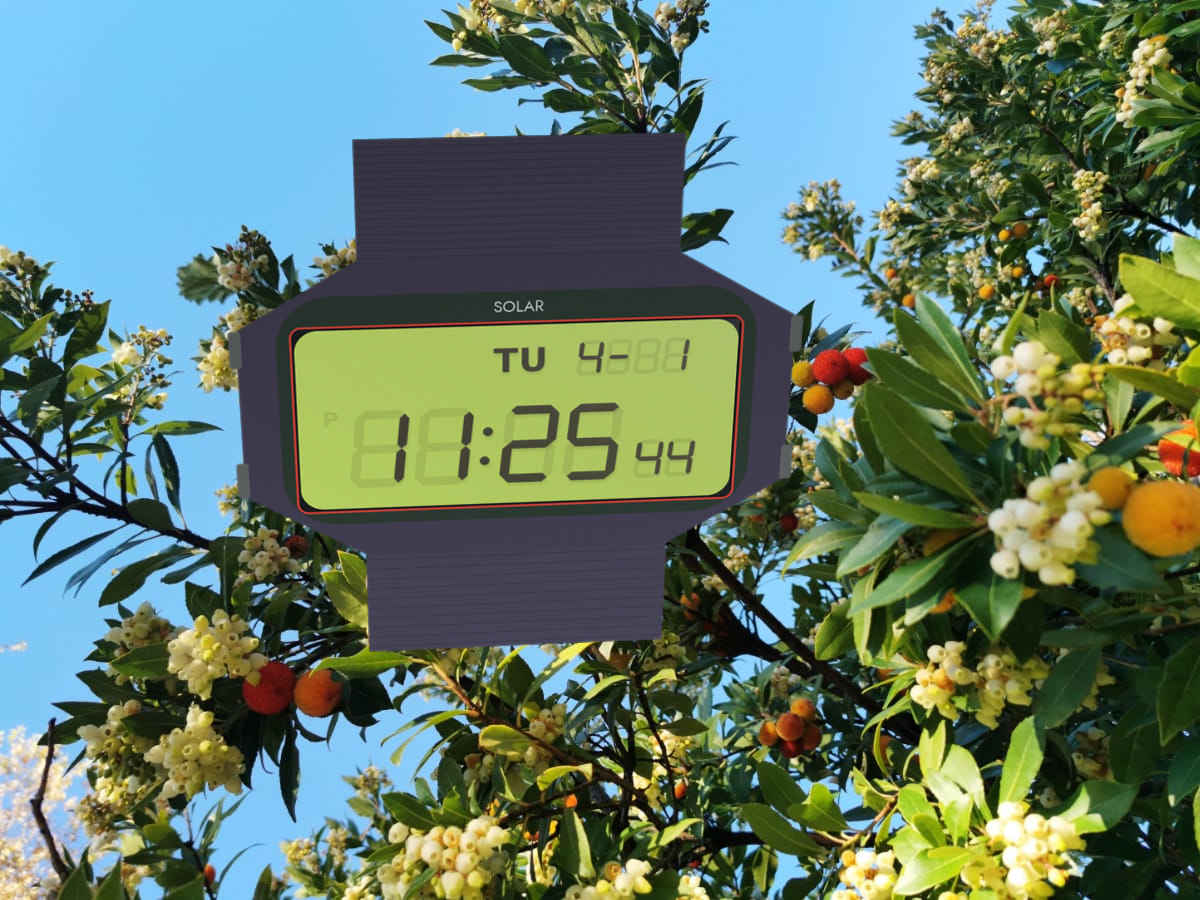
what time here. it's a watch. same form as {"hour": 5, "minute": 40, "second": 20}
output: {"hour": 11, "minute": 25, "second": 44}
